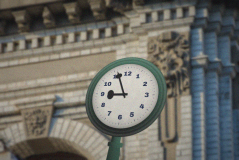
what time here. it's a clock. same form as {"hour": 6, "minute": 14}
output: {"hour": 8, "minute": 56}
